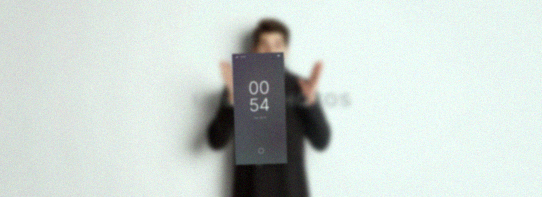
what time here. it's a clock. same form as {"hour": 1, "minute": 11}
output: {"hour": 0, "minute": 54}
